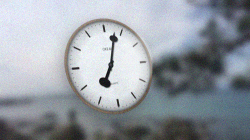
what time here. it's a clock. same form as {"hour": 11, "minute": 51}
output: {"hour": 7, "minute": 3}
